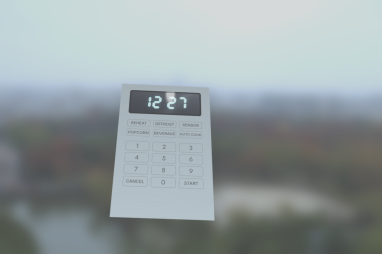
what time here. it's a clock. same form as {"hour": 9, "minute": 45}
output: {"hour": 12, "minute": 27}
